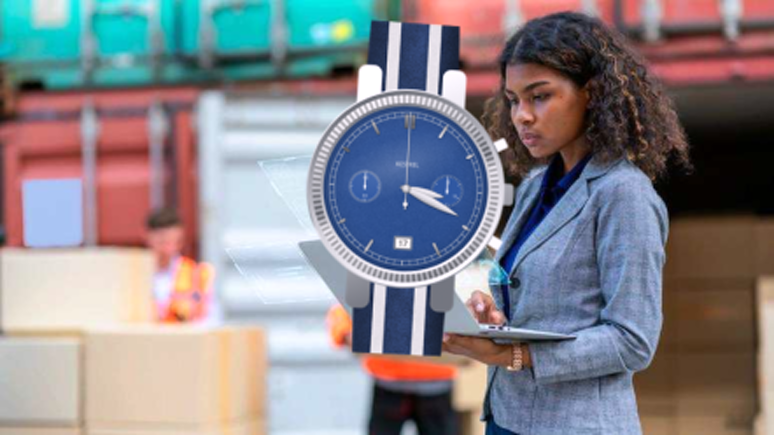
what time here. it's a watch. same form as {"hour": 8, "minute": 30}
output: {"hour": 3, "minute": 19}
